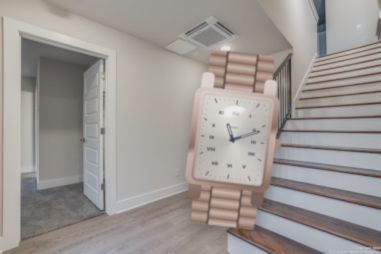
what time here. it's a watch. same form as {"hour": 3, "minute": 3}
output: {"hour": 11, "minute": 11}
